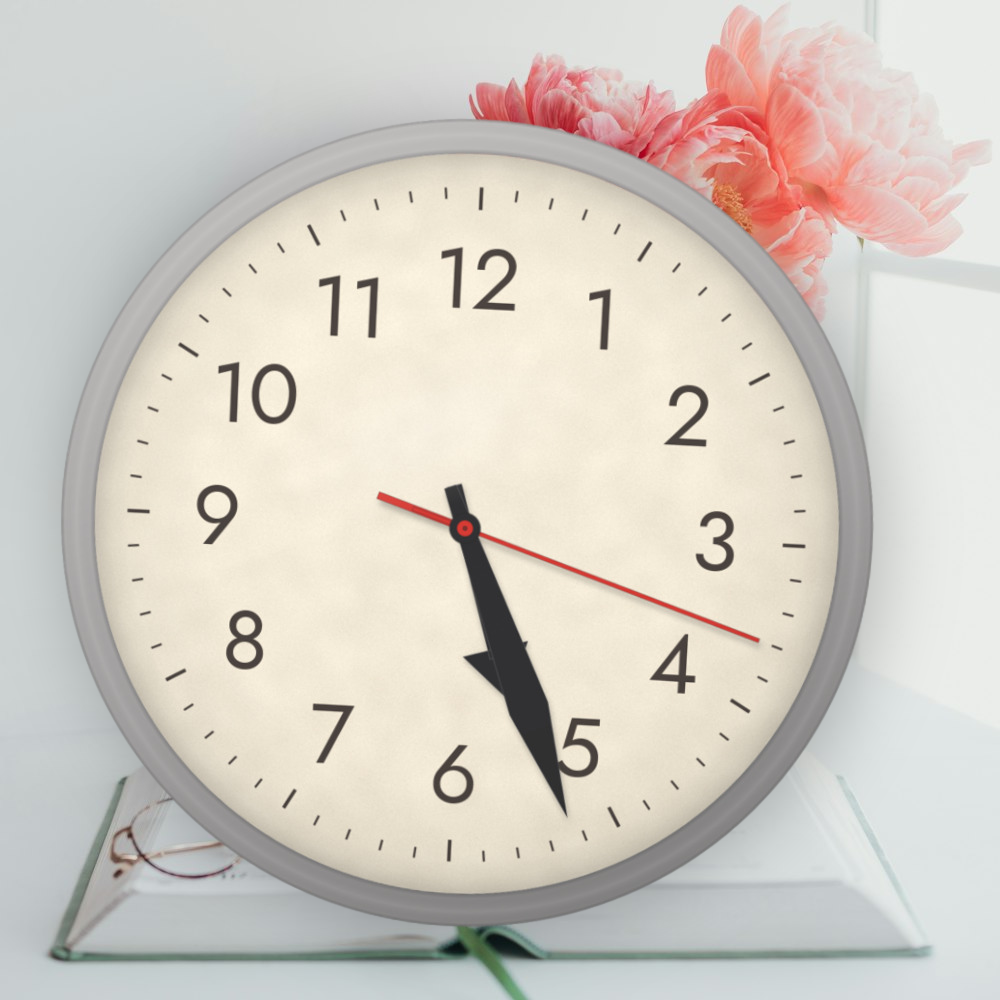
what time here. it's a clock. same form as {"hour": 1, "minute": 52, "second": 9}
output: {"hour": 5, "minute": 26, "second": 18}
